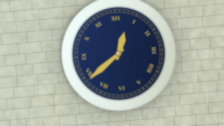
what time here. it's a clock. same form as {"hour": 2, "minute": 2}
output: {"hour": 12, "minute": 39}
